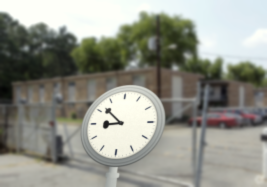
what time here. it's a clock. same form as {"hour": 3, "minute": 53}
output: {"hour": 8, "minute": 52}
